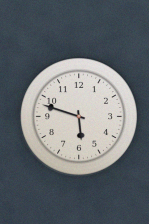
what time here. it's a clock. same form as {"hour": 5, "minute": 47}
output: {"hour": 5, "minute": 48}
